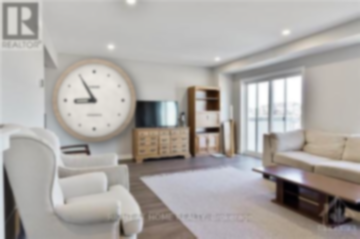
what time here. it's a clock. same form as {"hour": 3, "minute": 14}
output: {"hour": 8, "minute": 55}
